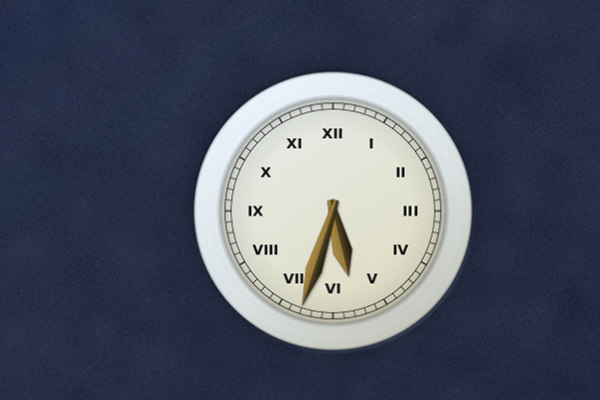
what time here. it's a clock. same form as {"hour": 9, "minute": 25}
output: {"hour": 5, "minute": 33}
